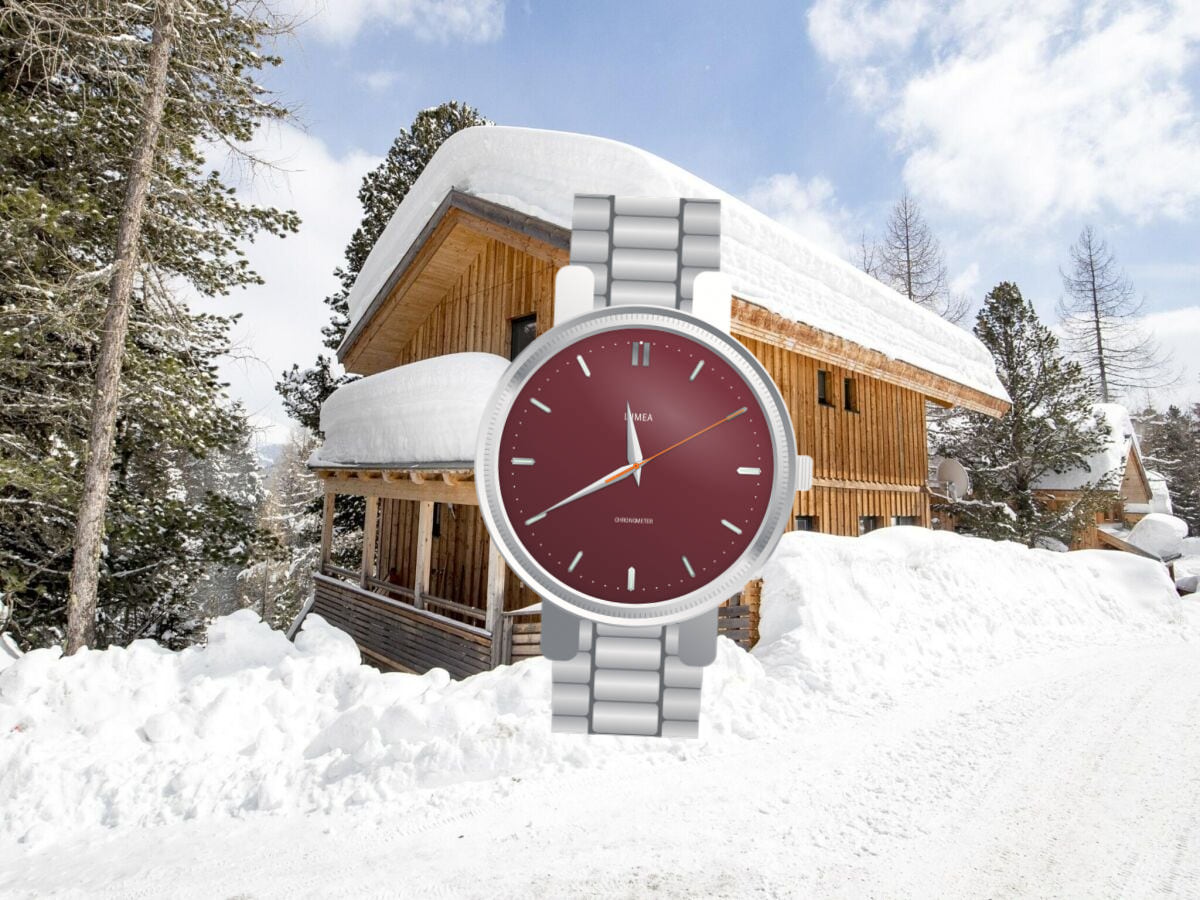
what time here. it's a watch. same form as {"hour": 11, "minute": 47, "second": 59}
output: {"hour": 11, "minute": 40, "second": 10}
